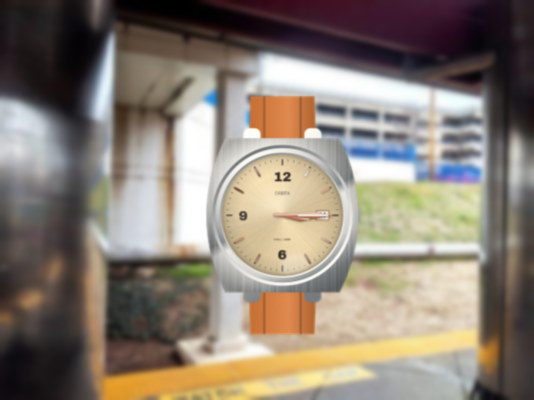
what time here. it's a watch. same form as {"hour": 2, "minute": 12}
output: {"hour": 3, "minute": 15}
